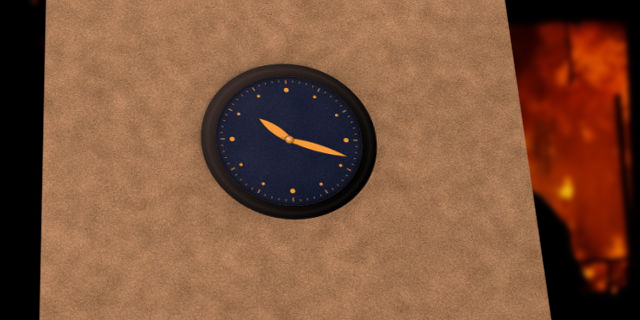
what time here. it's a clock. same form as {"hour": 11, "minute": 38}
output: {"hour": 10, "minute": 18}
